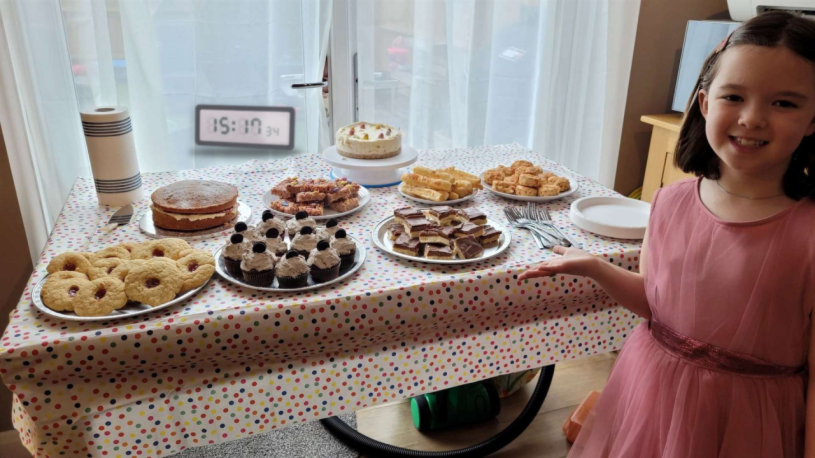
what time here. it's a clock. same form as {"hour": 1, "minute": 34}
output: {"hour": 15, "minute": 17}
